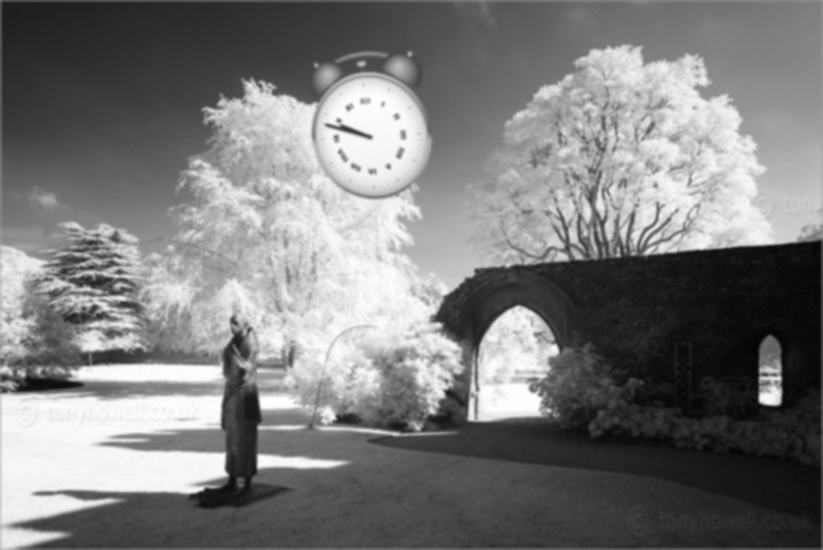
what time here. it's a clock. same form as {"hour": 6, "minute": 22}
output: {"hour": 9, "minute": 48}
